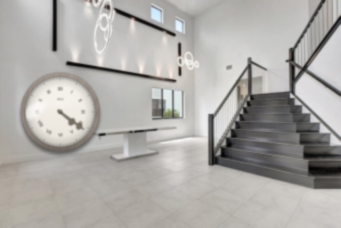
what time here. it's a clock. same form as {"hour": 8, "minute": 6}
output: {"hour": 4, "minute": 21}
